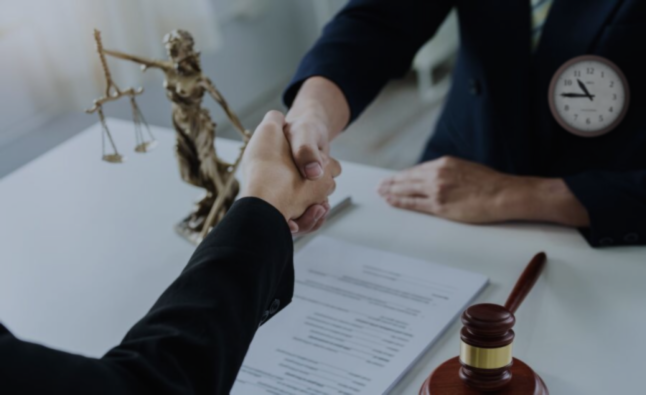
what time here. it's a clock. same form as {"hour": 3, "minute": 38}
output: {"hour": 10, "minute": 45}
